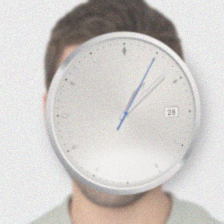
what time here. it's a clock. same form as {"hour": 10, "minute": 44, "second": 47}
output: {"hour": 1, "minute": 8, "second": 5}
